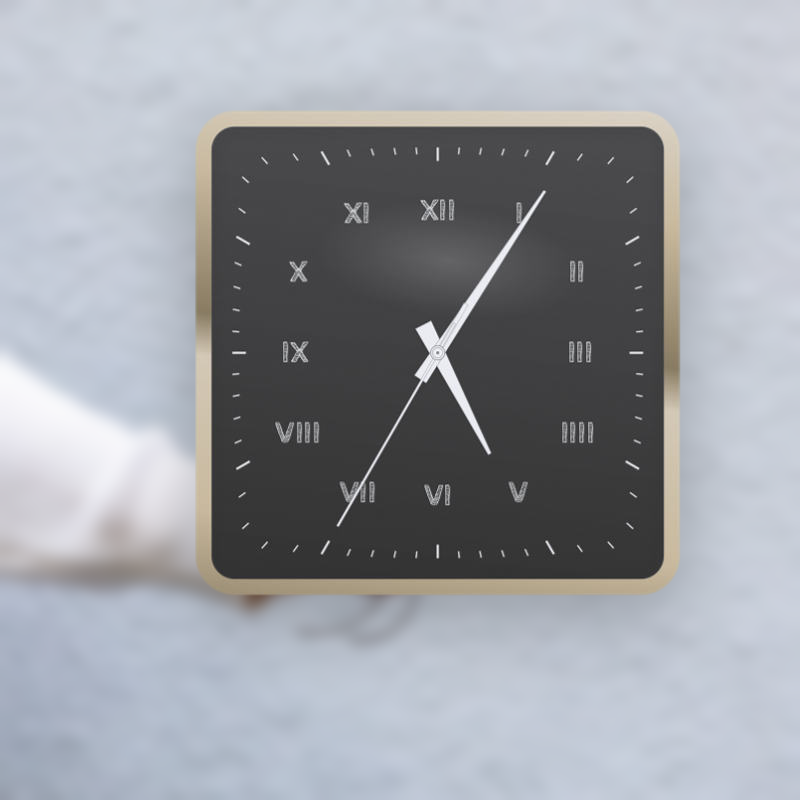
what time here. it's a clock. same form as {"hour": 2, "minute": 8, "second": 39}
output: {"hour": 5, "minute": 5, "second": 35}
